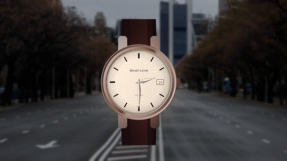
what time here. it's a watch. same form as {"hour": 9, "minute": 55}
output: {"hour": 2, "minute": 30}
